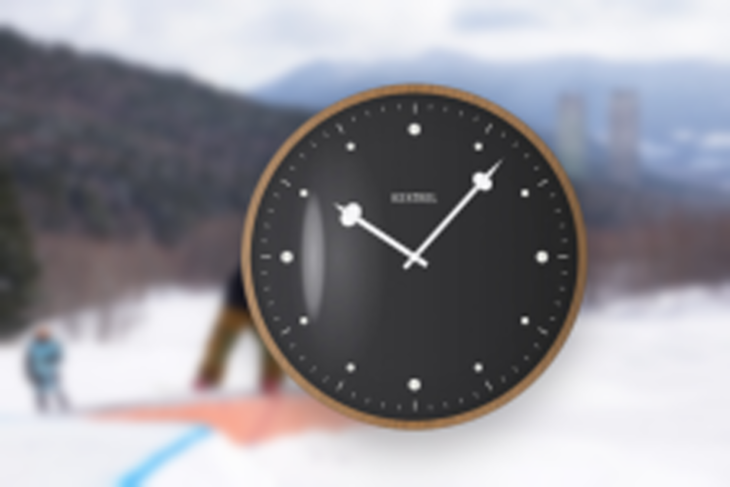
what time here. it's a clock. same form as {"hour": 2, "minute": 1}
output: {"hour": 10, "minute": 7}
